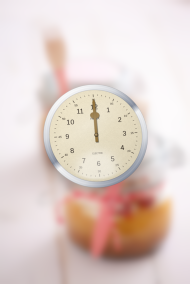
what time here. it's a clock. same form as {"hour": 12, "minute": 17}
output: {"hour": 12, "minute": 0}
